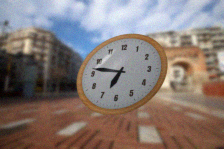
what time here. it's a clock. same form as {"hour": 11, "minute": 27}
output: {"hour": 6, "minute": 47}
